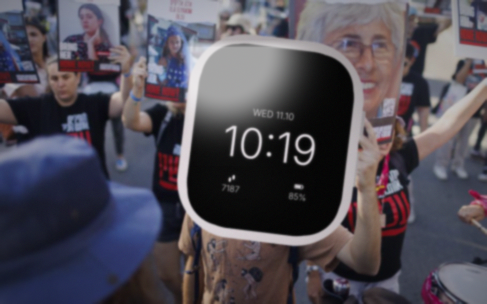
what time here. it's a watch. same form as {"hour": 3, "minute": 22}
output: {"hour": 10, "minute": 19}
